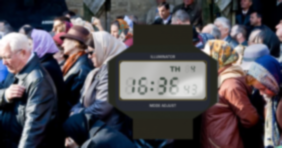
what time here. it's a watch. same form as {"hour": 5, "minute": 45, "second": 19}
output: {"hour": 16, "minute": 36, "second": 43}
